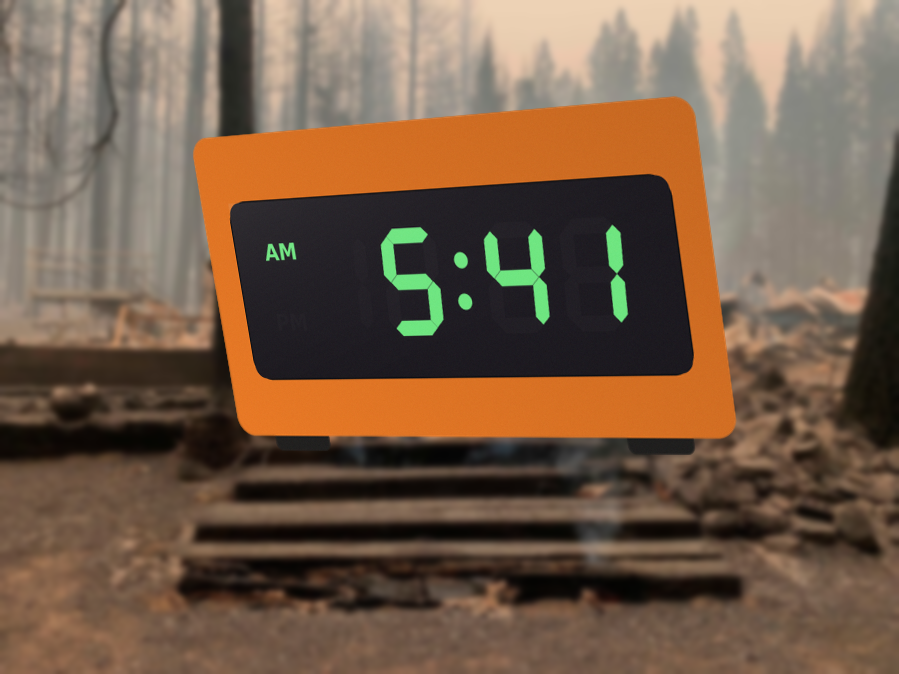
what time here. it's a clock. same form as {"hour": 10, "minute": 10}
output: {"hour": 5, "minute": 41}
